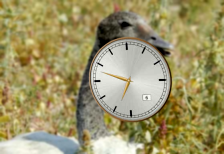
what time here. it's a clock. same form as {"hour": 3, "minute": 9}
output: {"hour": 6, "minute": 48}
